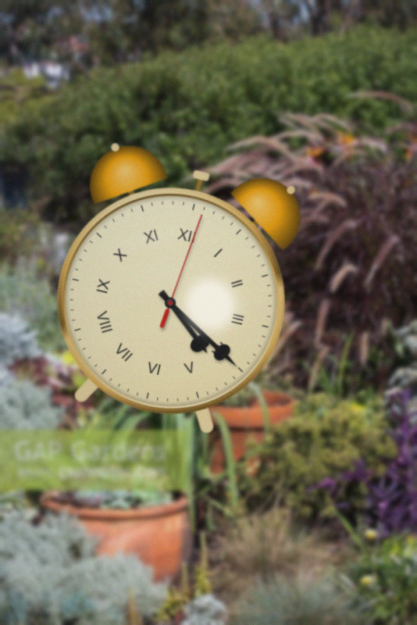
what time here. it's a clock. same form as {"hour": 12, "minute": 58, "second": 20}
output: {"hour": 4, "minute": 20, "second": 1}
